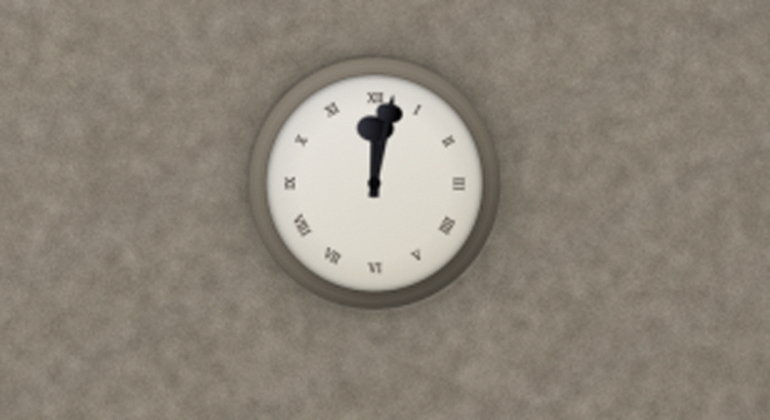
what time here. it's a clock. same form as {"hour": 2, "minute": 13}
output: {"hour": 12, "minute": 2}
